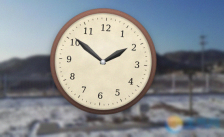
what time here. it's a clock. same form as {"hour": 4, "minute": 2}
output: {"hour": 1, "minute": 51}
